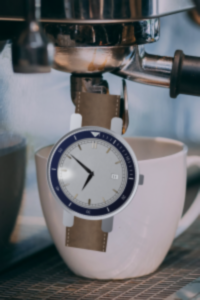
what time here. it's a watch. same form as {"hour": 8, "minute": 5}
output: {"hour": 6, "minute": 51}
